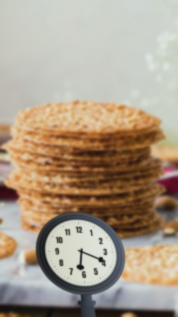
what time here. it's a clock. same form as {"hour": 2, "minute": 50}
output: {"hour": 6, "minute": 19}
